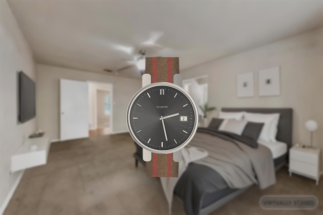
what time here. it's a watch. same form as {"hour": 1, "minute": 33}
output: {"hour": 2, "minute": 28}
